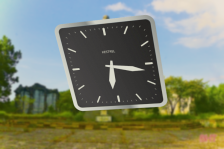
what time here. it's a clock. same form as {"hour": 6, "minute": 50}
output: {"hour": 6, "minute": 17}
